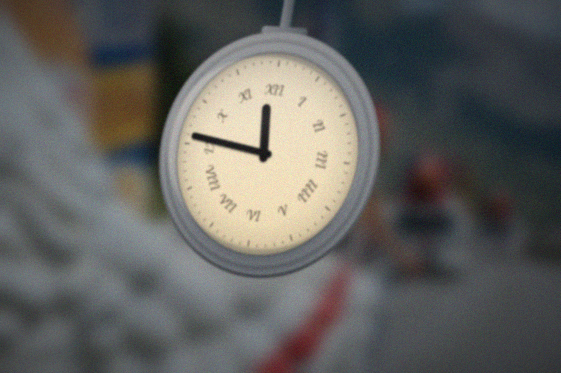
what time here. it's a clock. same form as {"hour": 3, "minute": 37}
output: {"hour": 11, "minute": 46}
